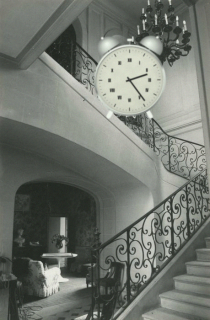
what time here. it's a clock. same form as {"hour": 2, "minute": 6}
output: {"hour": 2, "minute": 24}
